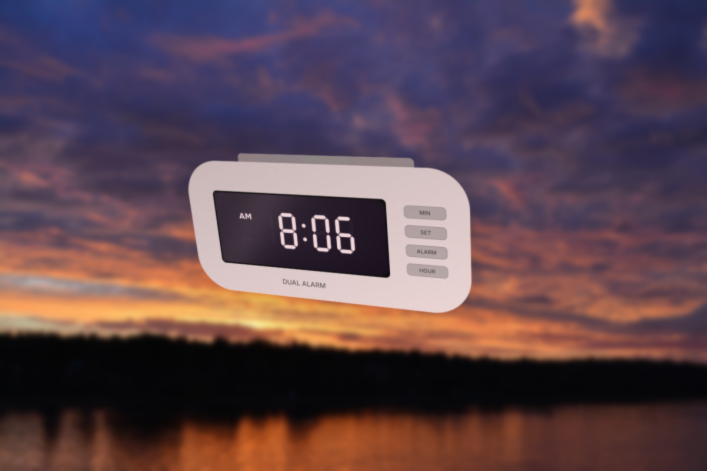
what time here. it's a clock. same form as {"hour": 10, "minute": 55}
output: {"hour": 8, "minute": 6}
